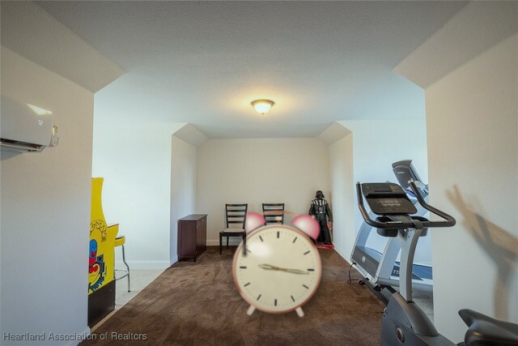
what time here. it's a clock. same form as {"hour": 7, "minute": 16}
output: {"hour": 9, "minute": 16}
